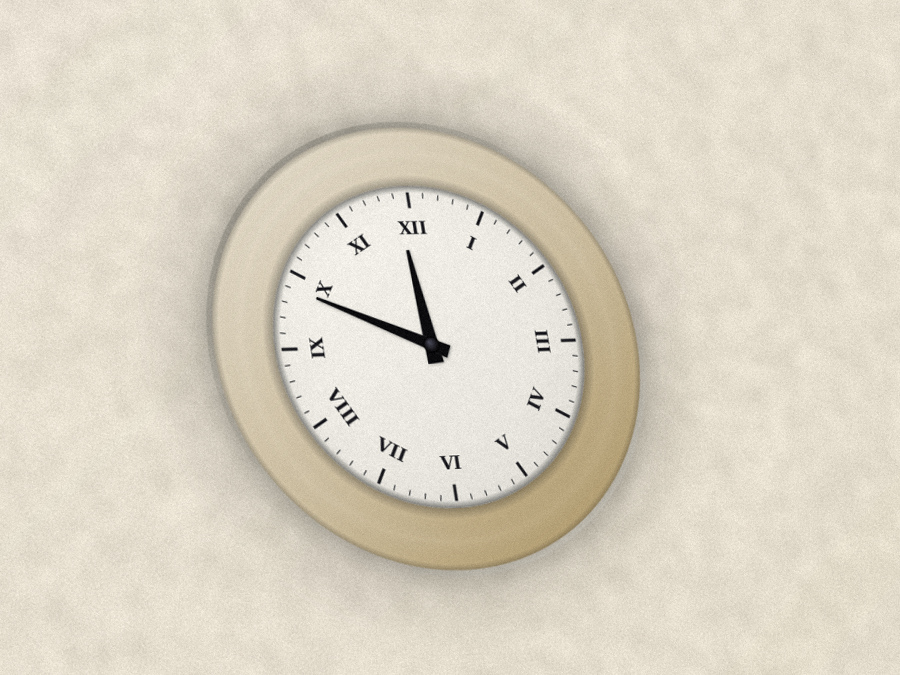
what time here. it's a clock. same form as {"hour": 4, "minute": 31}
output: {"hour": 11, "minute": 49}
